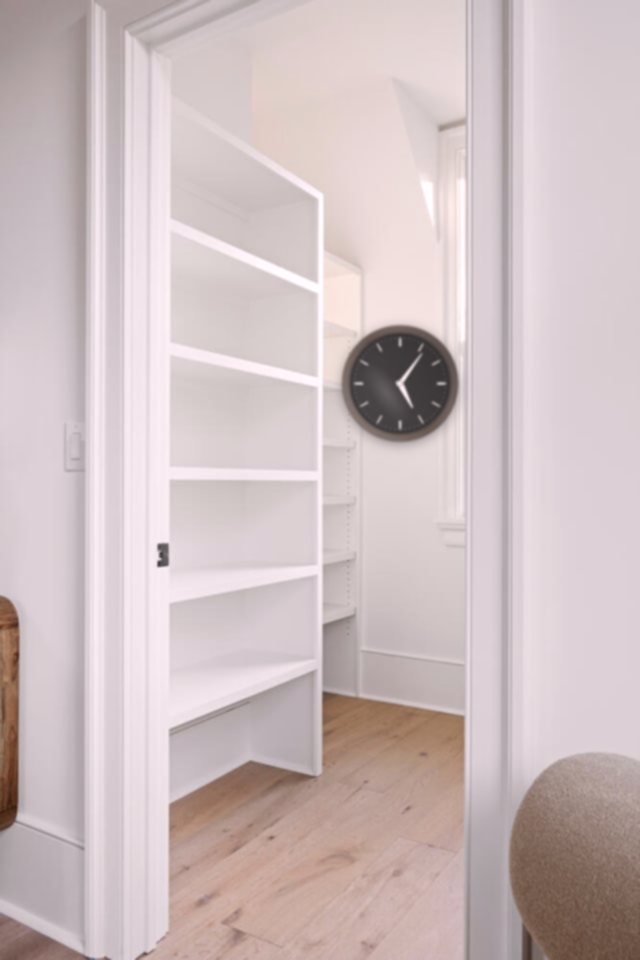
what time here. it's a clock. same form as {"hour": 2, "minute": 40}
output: {"hour": 5, "minute": 6}
